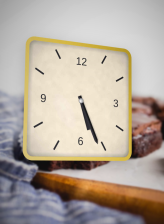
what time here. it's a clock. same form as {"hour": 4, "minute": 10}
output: {"hour": 5, "minute": 26}
